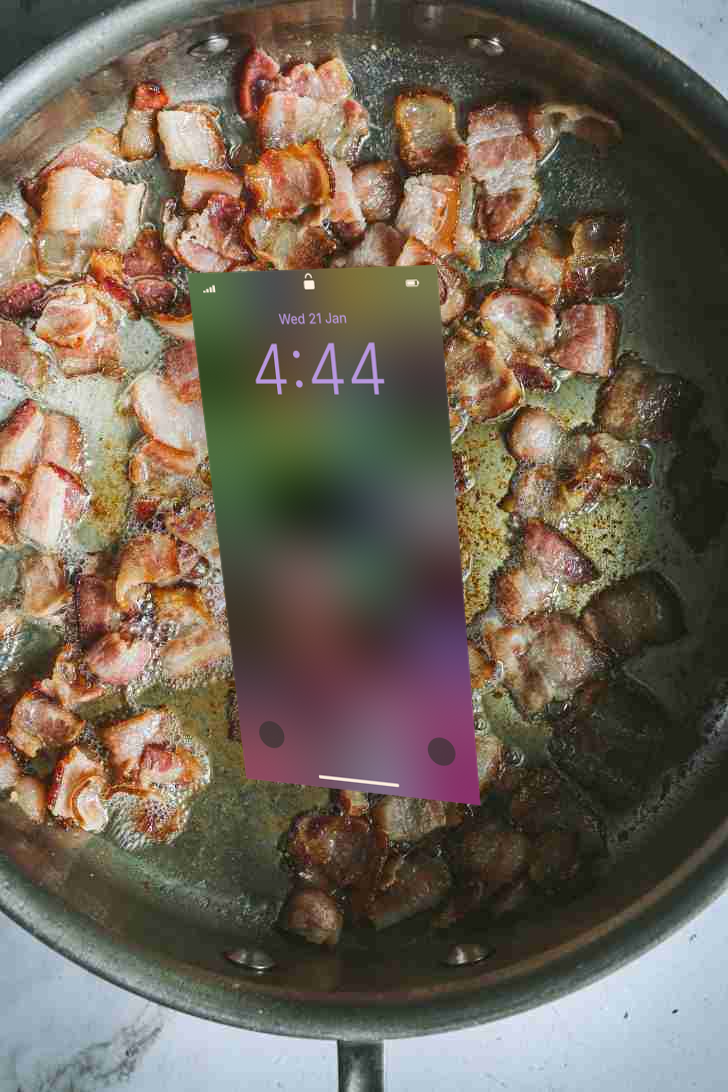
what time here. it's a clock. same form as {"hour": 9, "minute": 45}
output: {"hour": 4, "minute": 44}
